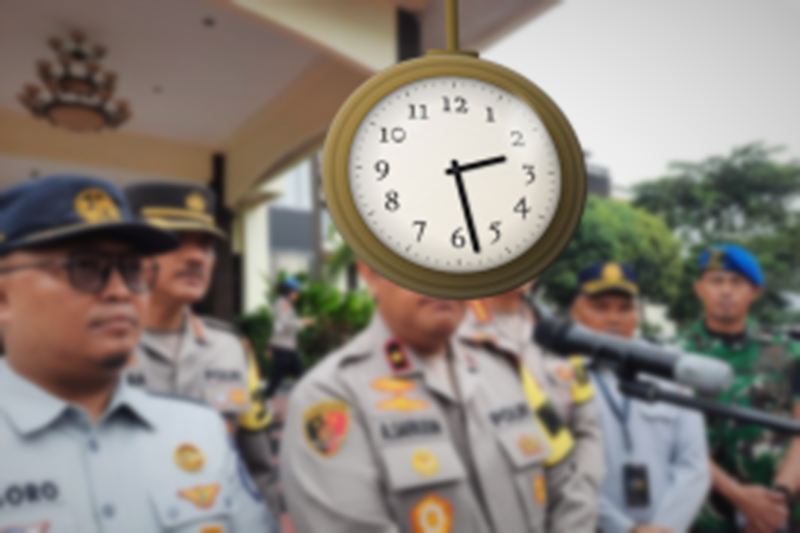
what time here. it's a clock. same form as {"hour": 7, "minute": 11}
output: {"hour": 2, "minute": 28}
